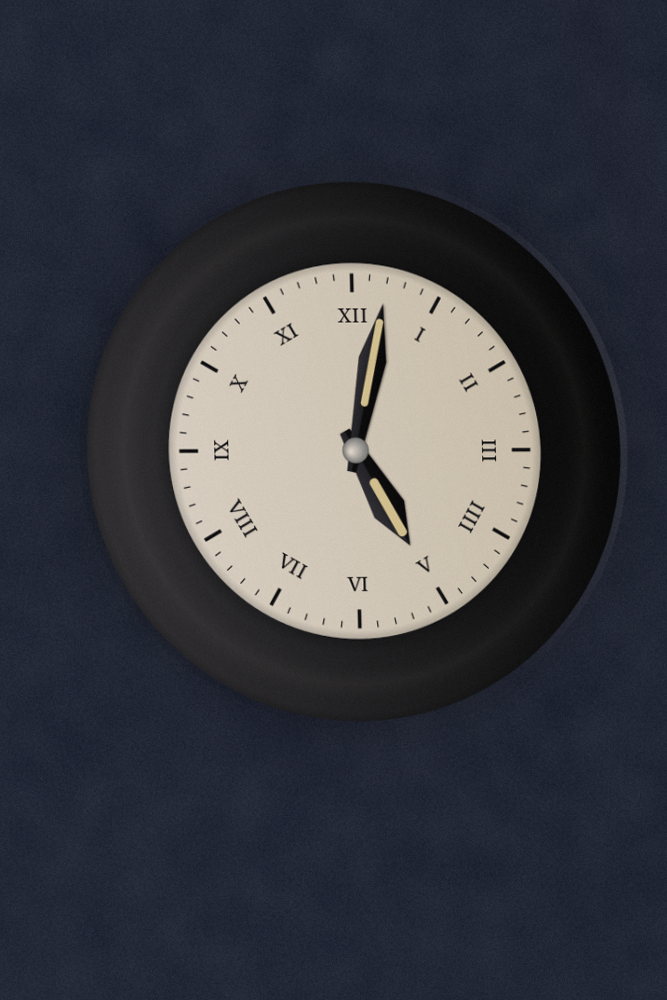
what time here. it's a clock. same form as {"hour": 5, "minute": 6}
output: {"hour": 5, "minute": 2}
